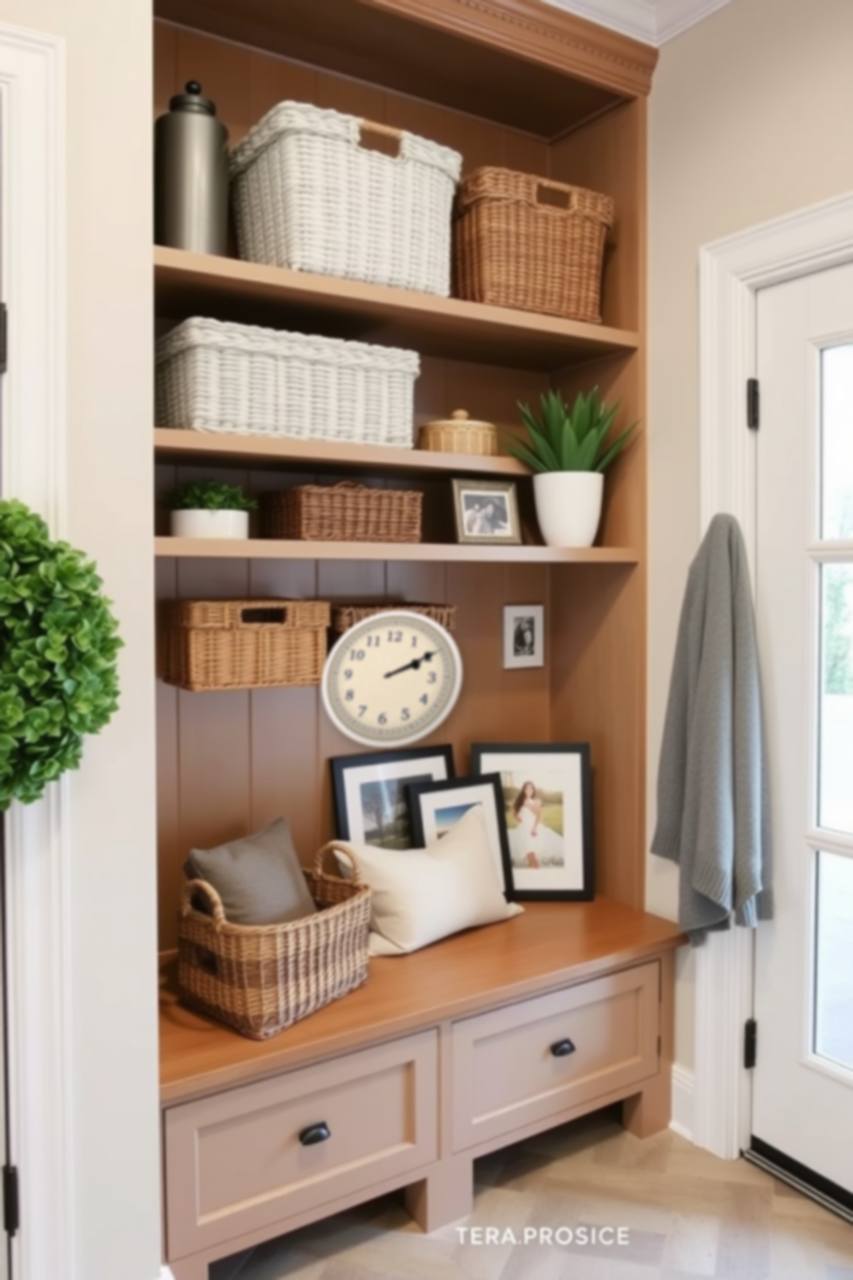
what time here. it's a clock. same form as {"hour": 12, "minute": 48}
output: {"hour": 2, "minute": 10}
